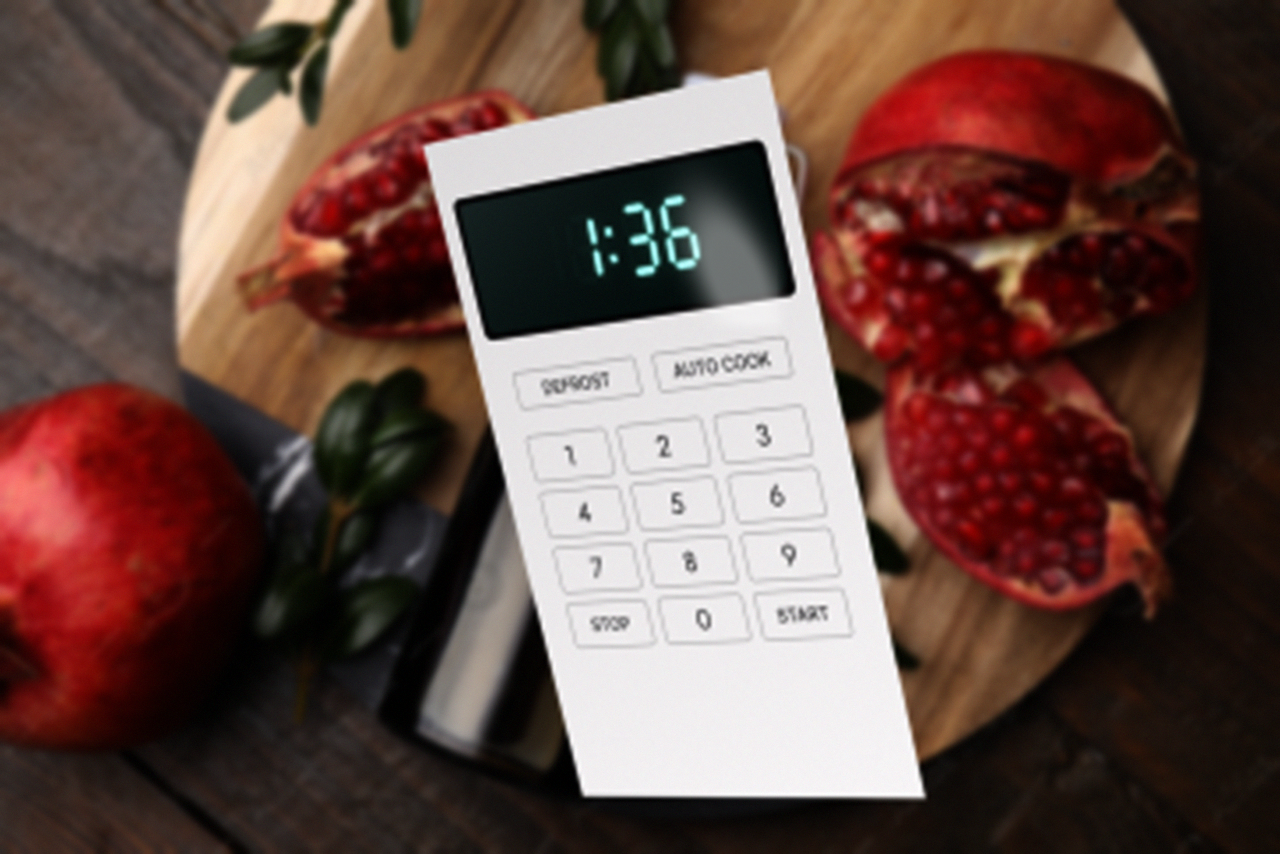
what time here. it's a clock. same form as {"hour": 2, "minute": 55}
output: {"hour": 1, "minute": 36}
